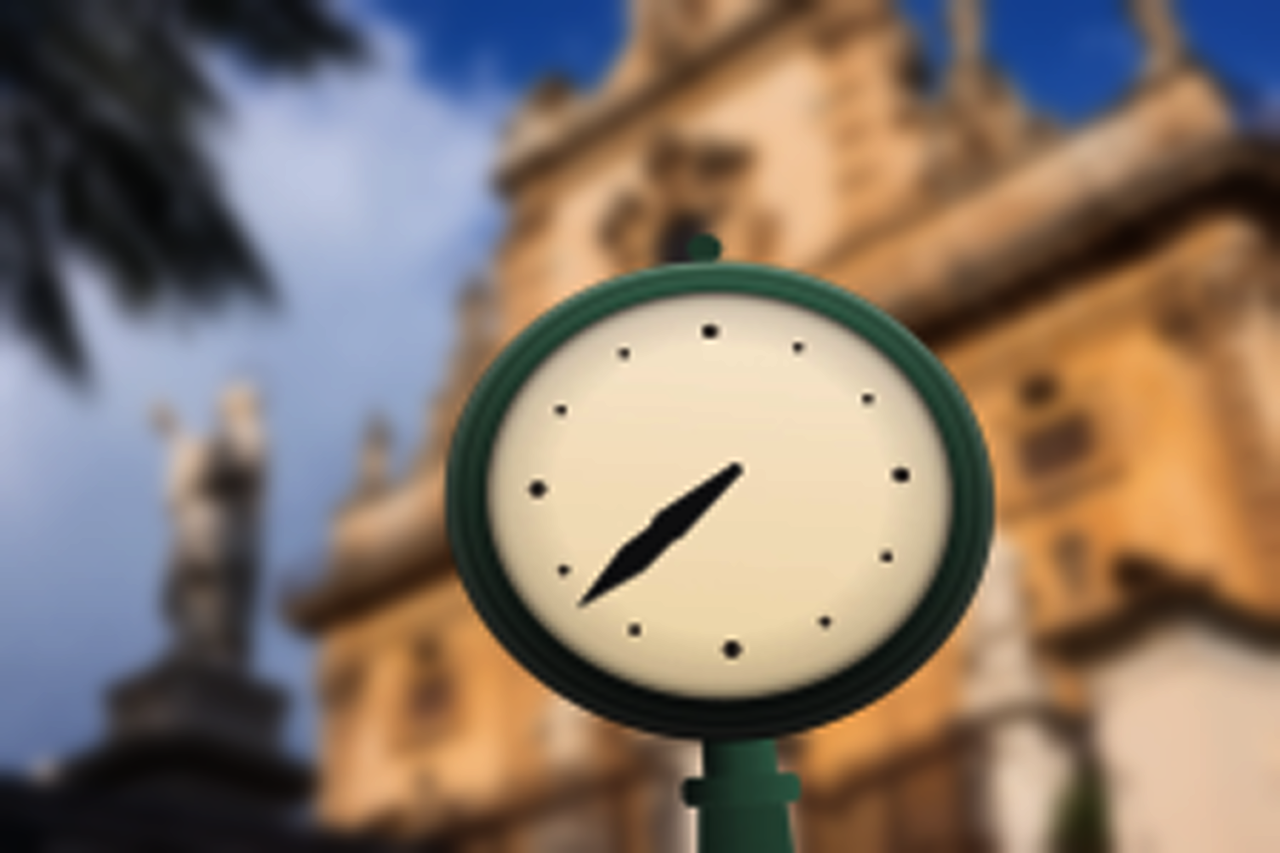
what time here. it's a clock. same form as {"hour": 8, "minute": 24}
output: {"hour": 7, "minute": 38}
